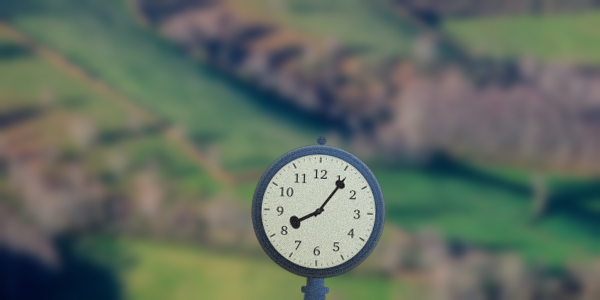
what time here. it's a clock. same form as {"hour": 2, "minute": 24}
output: {"hour": 8, "minute": 6}
